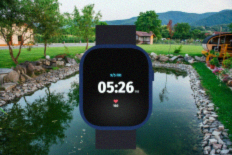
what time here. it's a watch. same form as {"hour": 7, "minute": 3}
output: {"hour": 5, "minute": 26}
